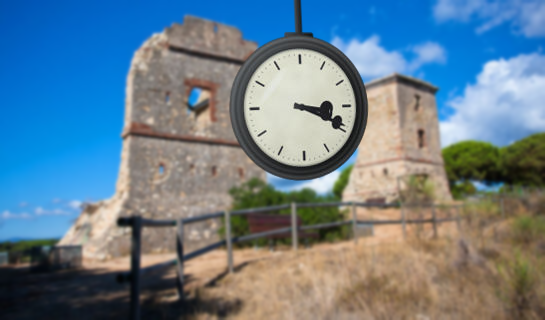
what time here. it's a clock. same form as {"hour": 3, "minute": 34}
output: {"hour": 3, "minute": 19}
